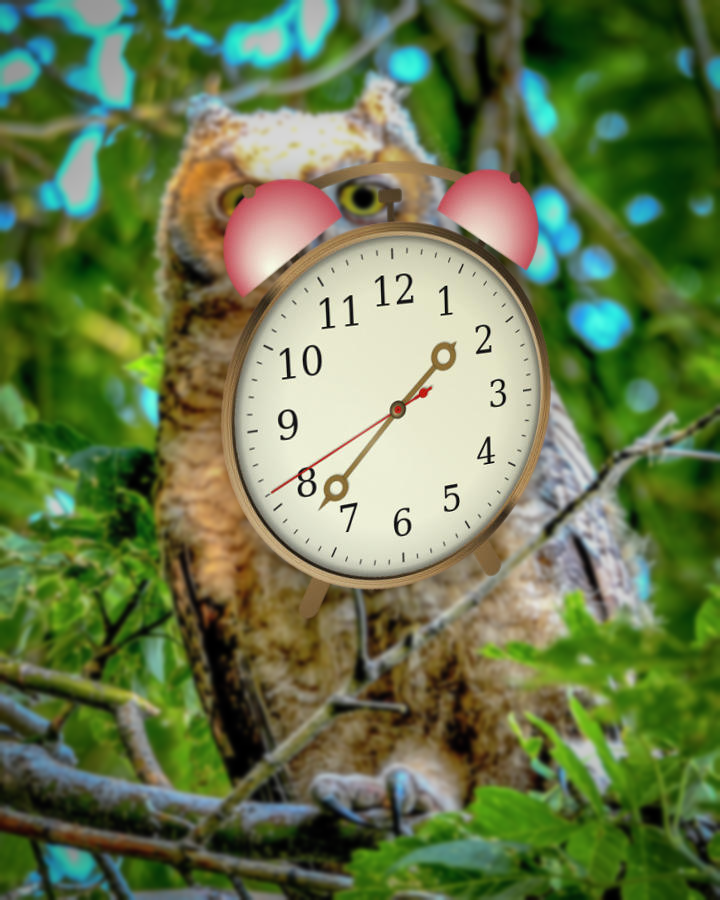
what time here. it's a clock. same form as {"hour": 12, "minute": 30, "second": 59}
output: {"hour": 1, "minute": 37, "second": 41}
